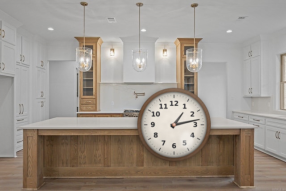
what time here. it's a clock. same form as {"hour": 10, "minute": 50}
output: {"hour": 1, "minute": 13}
